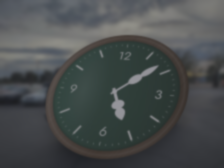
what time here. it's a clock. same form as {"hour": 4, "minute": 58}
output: {"hour": 5, "minute": 8}
